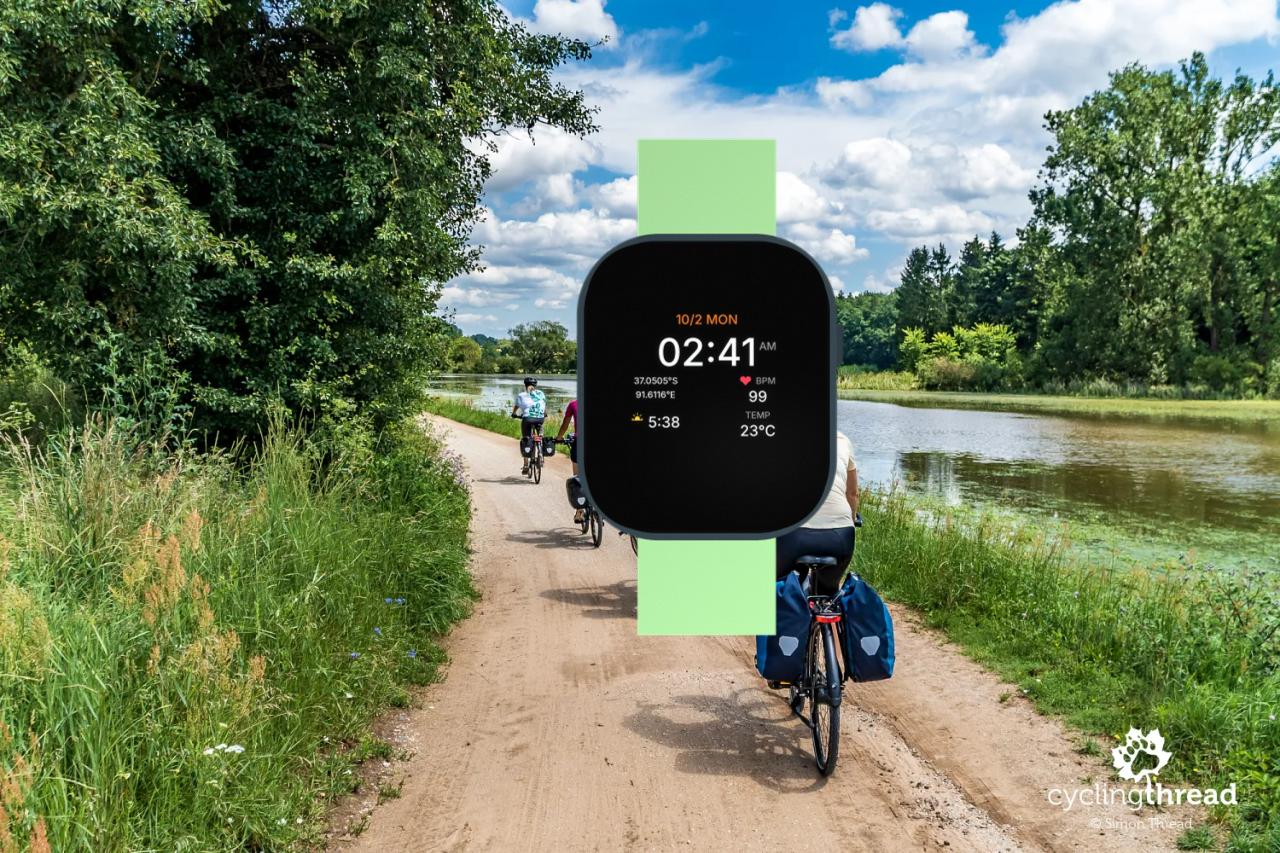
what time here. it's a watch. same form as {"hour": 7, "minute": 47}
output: {"hour": 2, "minute": 41}
